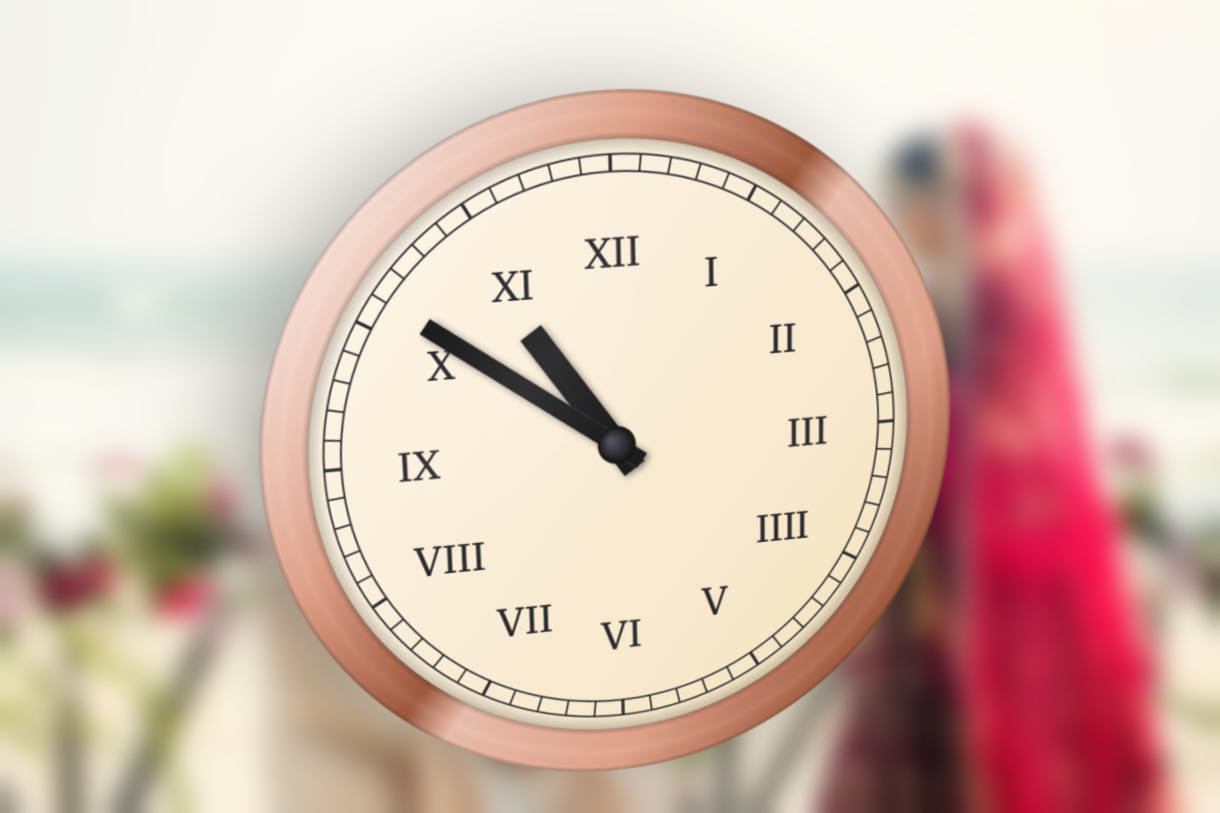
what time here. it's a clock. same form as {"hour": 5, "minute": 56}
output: {"hour": 10, "minute": 51}
